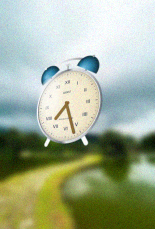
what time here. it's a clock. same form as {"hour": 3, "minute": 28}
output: {"hour": 7, "minute": 27}
